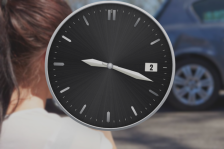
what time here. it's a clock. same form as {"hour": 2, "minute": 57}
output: {"hour": 9, "minute": 18}
